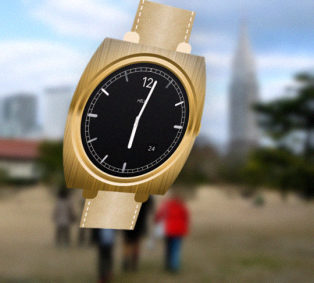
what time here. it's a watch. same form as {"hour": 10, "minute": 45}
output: {"hour": 6, "minute": 2}
